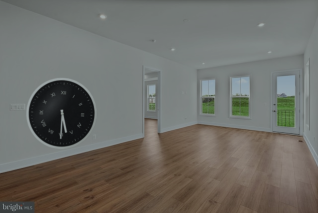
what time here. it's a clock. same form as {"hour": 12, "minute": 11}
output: {"hour": 5, "minute": 30}
